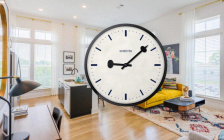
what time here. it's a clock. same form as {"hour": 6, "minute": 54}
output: {"hour": 9, "minute": 8}
